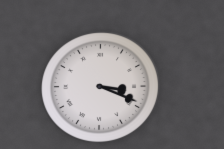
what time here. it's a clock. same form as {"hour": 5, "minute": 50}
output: {"hour": 3, "minute": 19}
